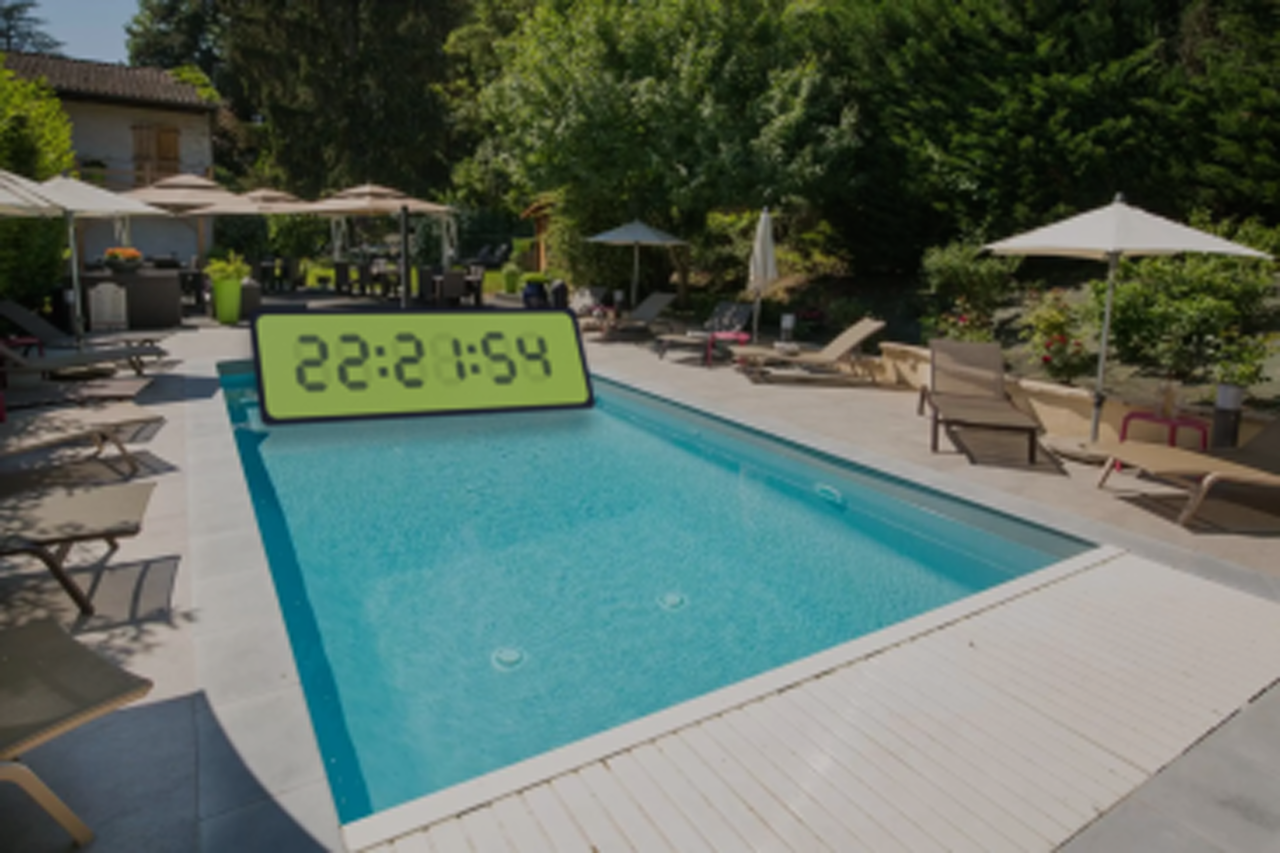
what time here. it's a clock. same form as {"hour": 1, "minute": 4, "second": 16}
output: {"hour": 22, "minute": 21, "second": 54}
